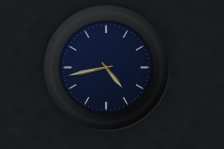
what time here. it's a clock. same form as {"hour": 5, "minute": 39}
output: {"hour": 4, "minute": 43}
